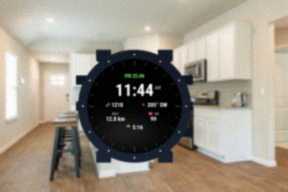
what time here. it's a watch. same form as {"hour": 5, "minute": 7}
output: {"hour": 11, "minute": 44}
